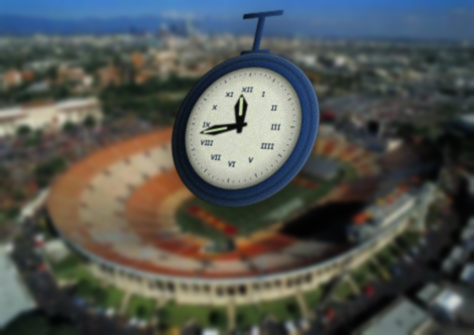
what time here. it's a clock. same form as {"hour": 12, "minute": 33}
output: {"hour": 11, "minute": 43}
